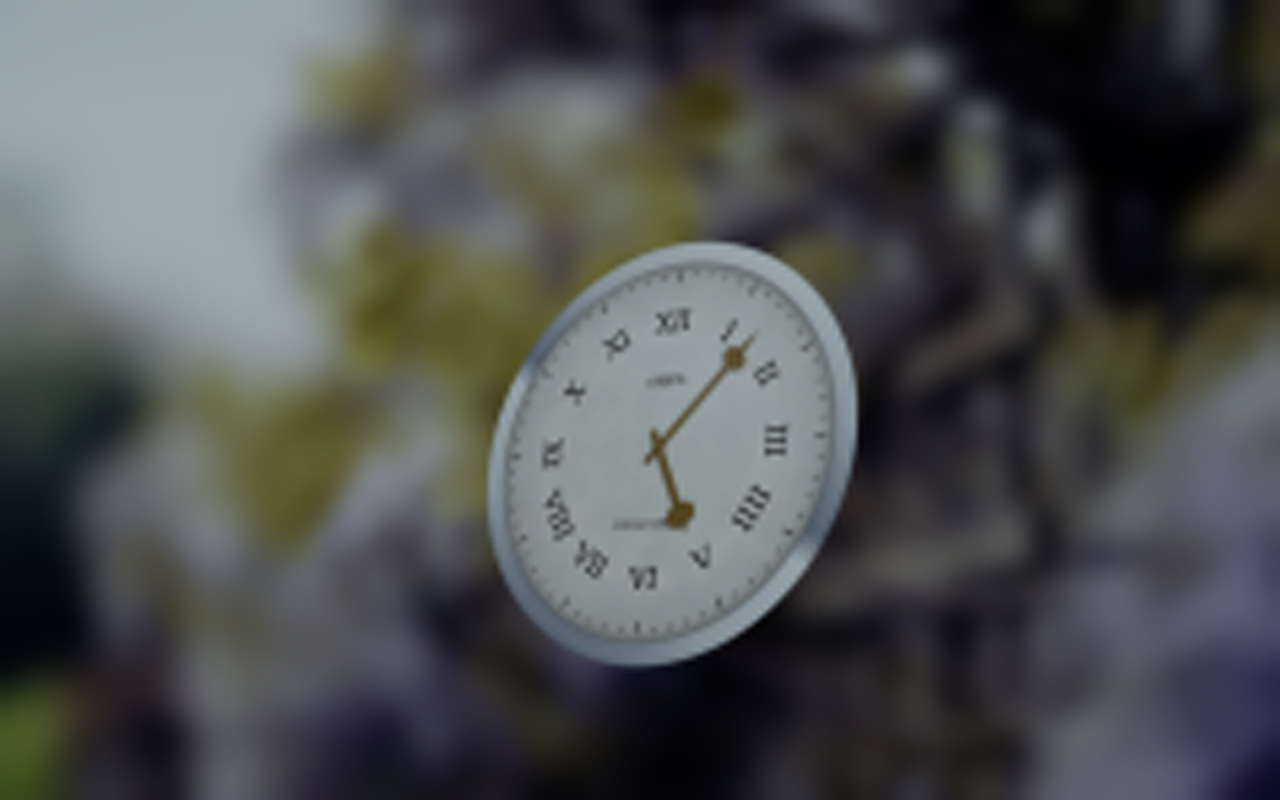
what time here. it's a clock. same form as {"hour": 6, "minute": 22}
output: {"hour": 5, "minute": 7}
